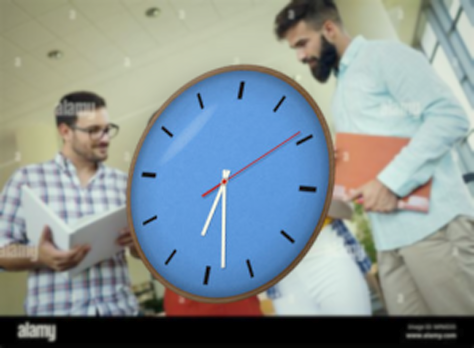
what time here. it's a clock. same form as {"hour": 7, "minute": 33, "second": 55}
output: {"hour": 6, "minute": 28, "second": 9}
